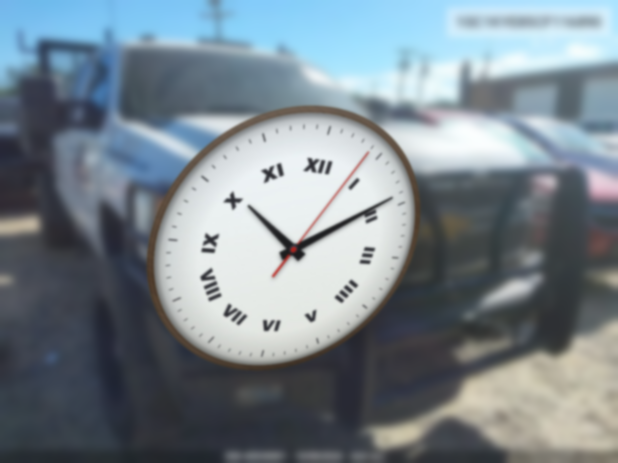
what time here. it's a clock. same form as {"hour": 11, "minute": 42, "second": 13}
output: {"hour": 10, "minute": 9, "second": 4}
